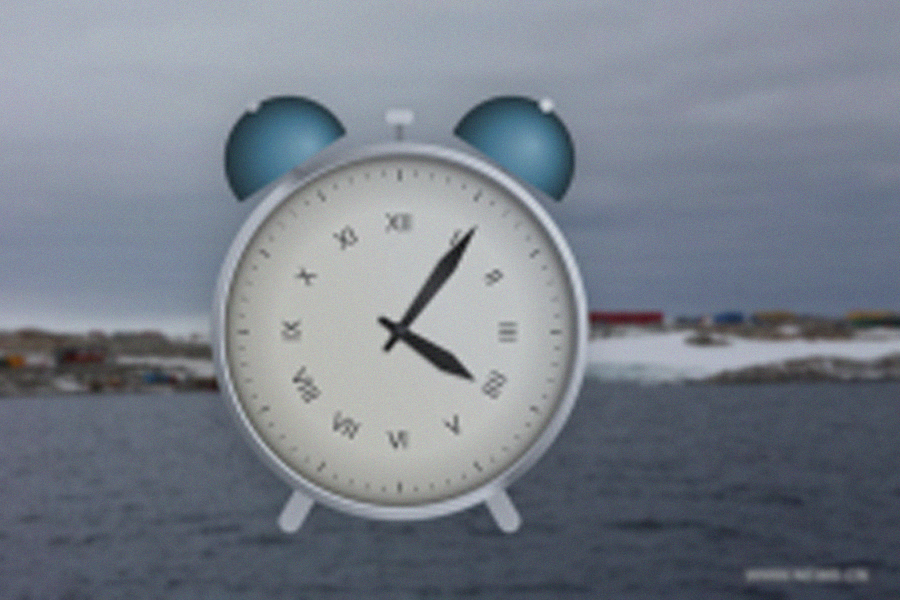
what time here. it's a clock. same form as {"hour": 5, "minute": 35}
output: {"hour": 4, "minute": 6}
